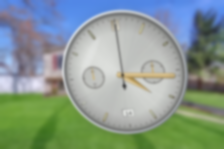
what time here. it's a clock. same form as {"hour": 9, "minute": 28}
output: {"hour": 4, "minute": 16}
